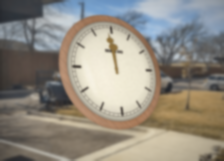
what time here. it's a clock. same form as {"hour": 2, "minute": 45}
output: {"hour": 11, "minute": 59}
